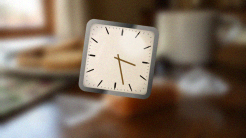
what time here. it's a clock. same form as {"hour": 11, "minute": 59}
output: {"hour": 3, "minute": 27}
